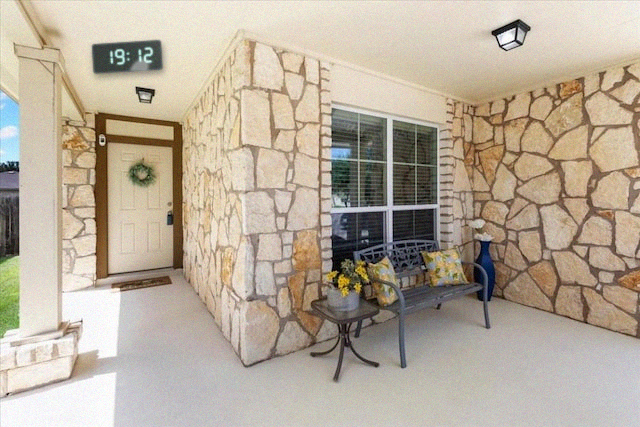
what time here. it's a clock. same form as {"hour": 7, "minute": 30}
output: {"hour": 19, "minute": 12}
